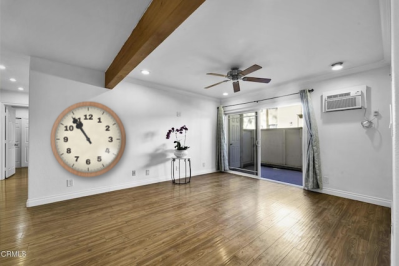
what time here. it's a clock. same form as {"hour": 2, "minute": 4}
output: {"hour": 10, "minute": 54}
